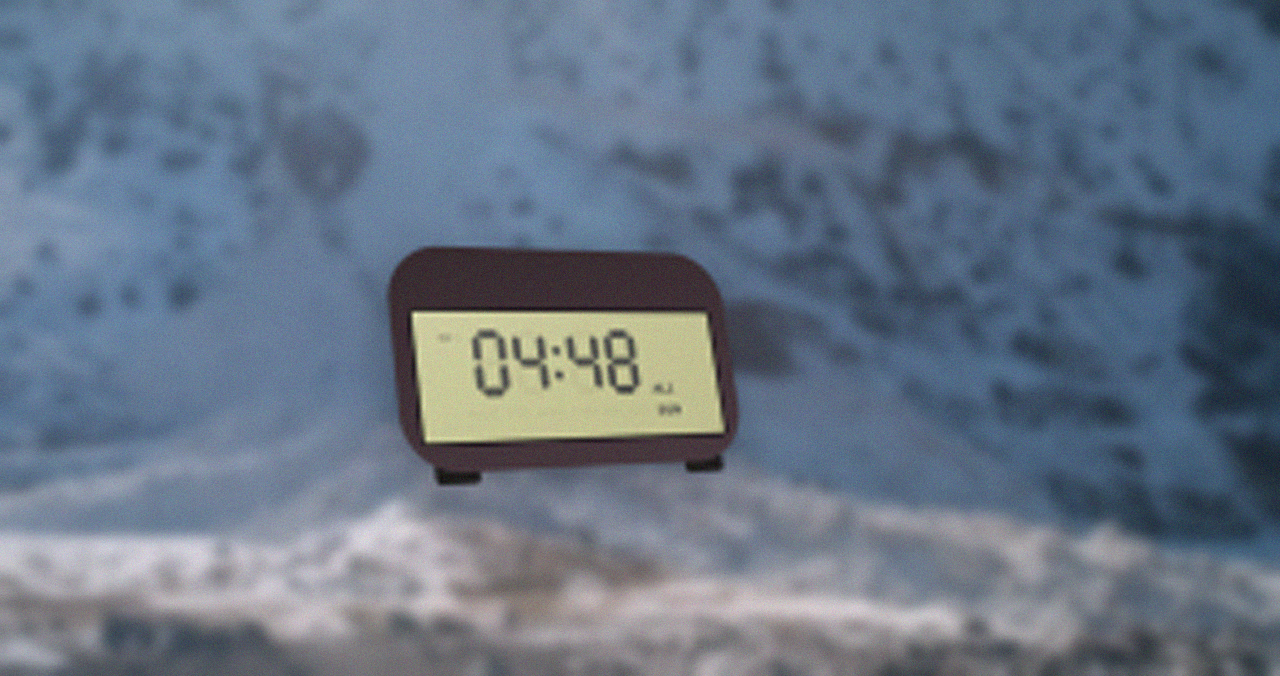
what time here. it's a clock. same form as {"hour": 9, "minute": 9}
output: {"hour": 4, "minute": 48}
